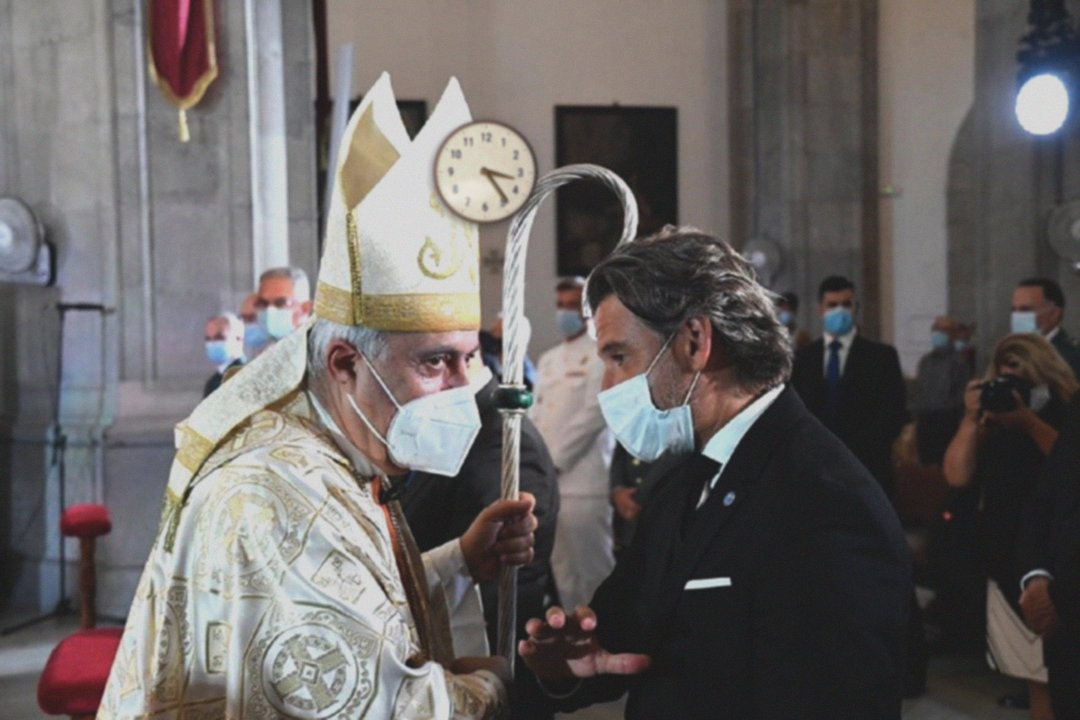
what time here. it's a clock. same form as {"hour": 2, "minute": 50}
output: {"hour": 3, "minute": 24}
